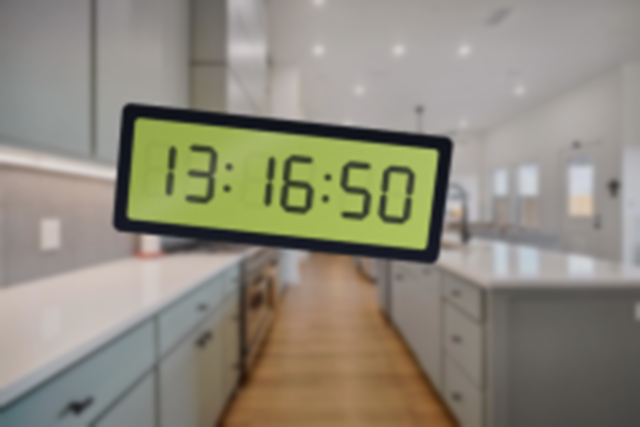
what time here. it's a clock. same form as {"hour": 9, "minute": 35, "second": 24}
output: {"hour": 13, "minute": 16, "second": 50}
